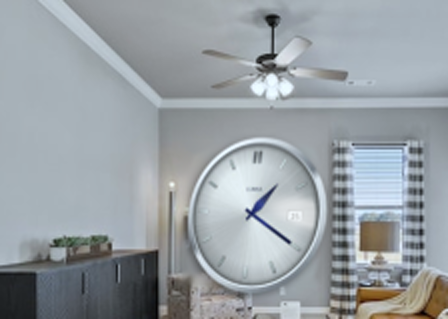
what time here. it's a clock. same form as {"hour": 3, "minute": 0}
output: {"hour": 1, "minute": 20}
